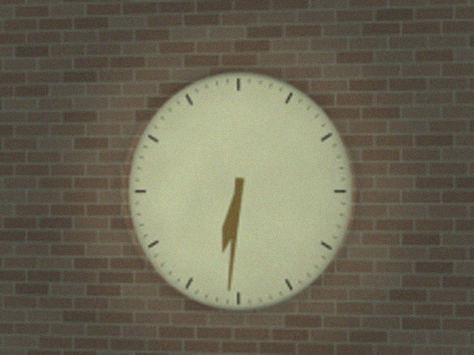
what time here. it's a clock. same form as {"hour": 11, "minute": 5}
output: {"hour": 6, "minute": 31}
